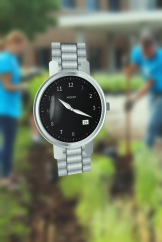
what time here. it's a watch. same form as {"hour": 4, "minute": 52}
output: {"hour": 10, "minute": 19}
